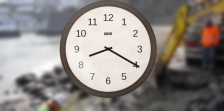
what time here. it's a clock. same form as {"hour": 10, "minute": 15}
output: {"hour": 8, "minute": 20}
